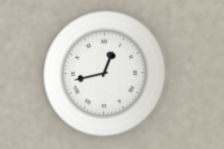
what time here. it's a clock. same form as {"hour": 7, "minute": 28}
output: {"hour": 12, "minute": 43}
